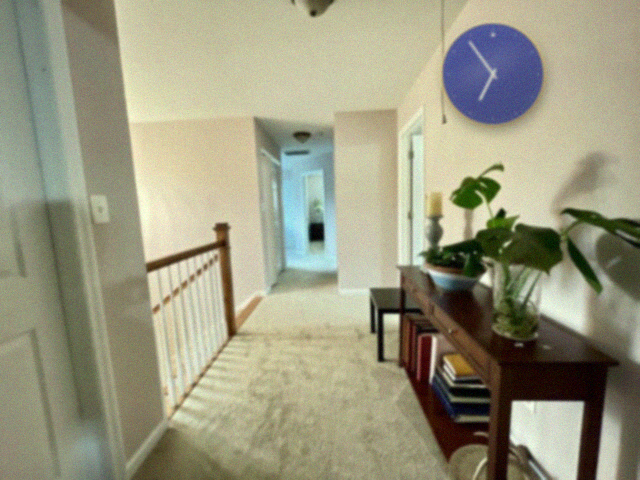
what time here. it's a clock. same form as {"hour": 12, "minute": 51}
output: {"hour": 6, "minute": 54}
